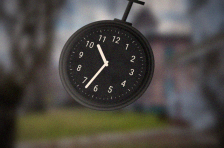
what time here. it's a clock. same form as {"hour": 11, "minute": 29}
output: {"hour": 10, "minute": 33}
